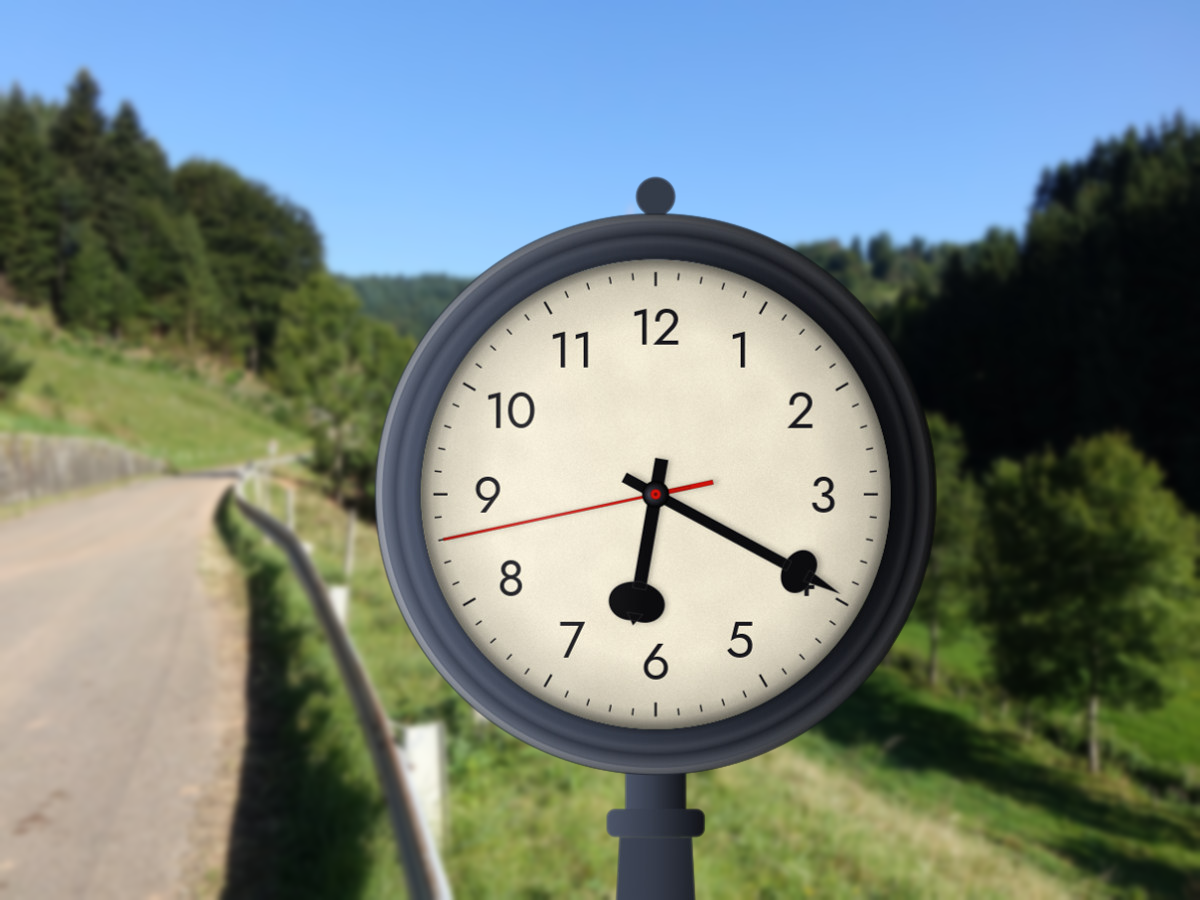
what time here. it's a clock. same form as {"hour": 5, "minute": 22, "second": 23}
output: {"hour": 6, "minute": 19, "second": 43}
